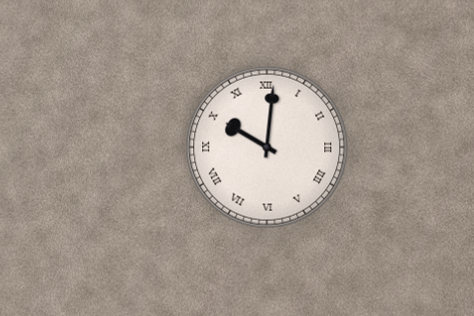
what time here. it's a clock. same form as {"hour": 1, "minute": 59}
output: {"hour": 10, "minute": 1}
